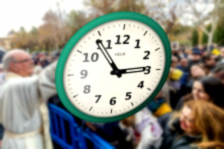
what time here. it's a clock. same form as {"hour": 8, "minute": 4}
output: {"hour": 2, "minute": 54}
